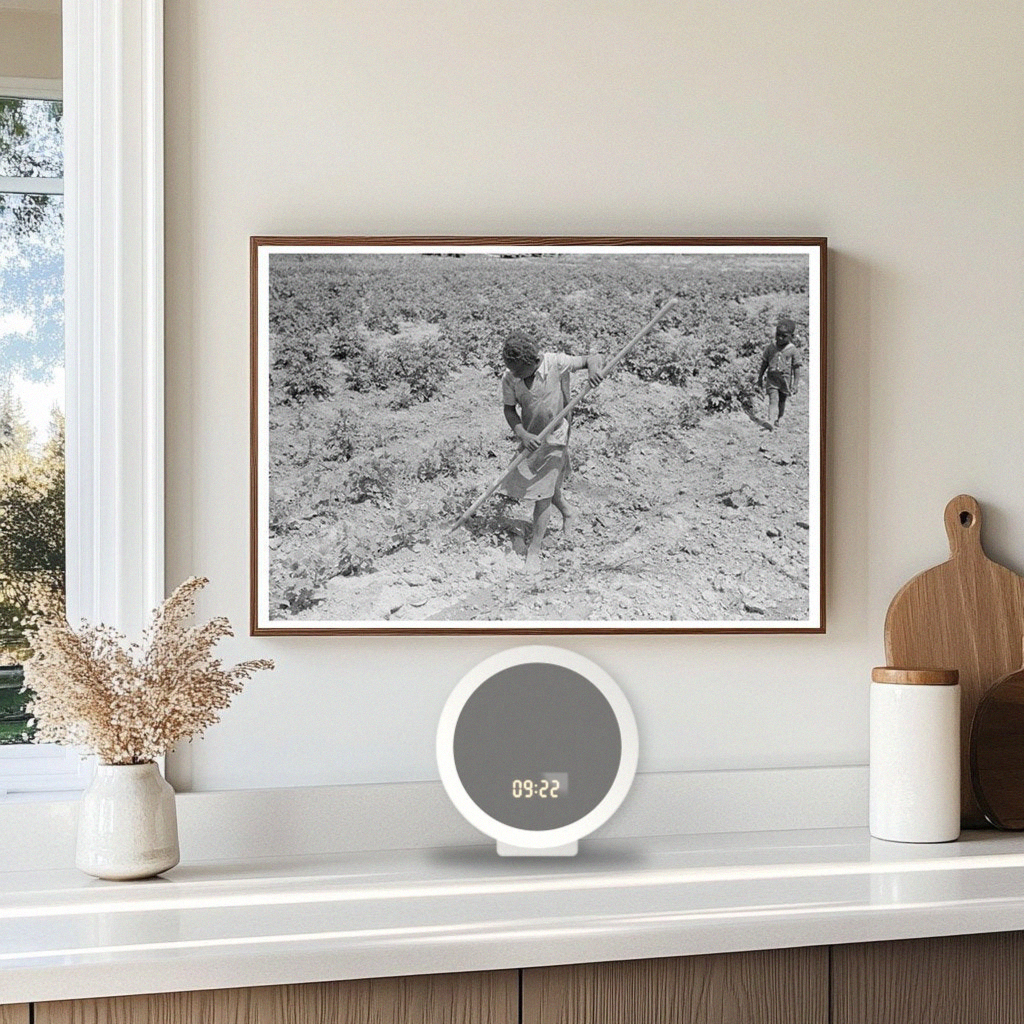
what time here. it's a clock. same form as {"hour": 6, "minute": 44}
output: {"hour": 9, "minute": 22}
